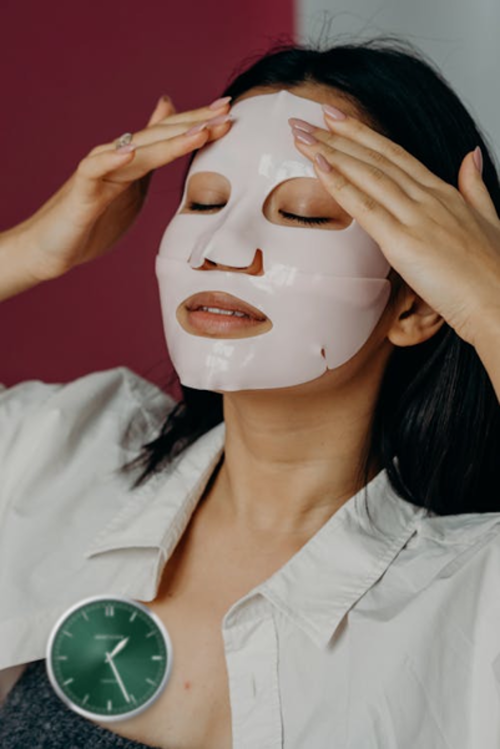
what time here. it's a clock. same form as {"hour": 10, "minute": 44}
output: {"hour": 1, "minute": 26}
